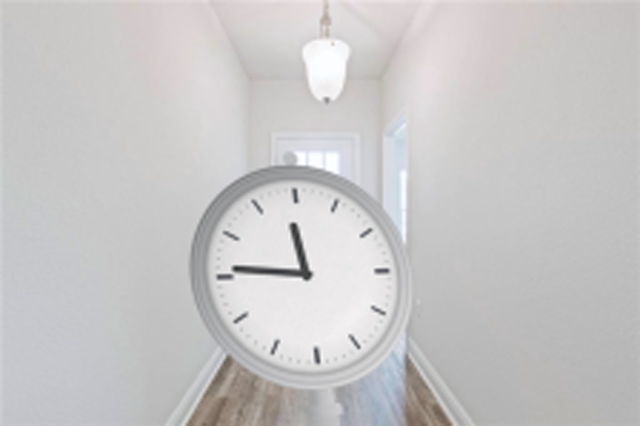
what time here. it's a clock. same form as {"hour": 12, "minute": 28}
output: {"hour": 11, "minute": 46}
